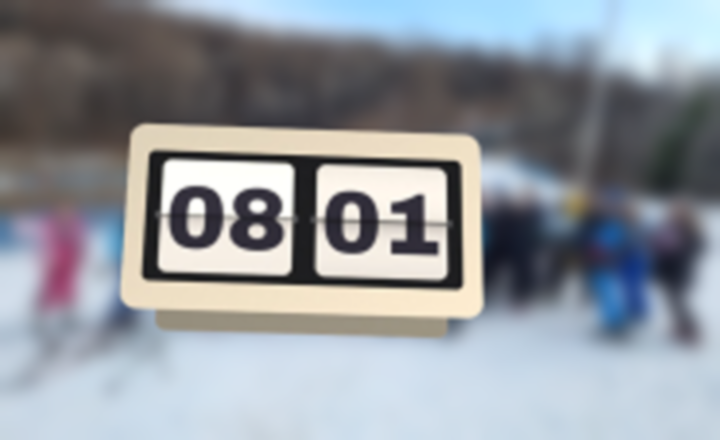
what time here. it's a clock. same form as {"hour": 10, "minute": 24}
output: {"hour": 8, "minute": 1}
